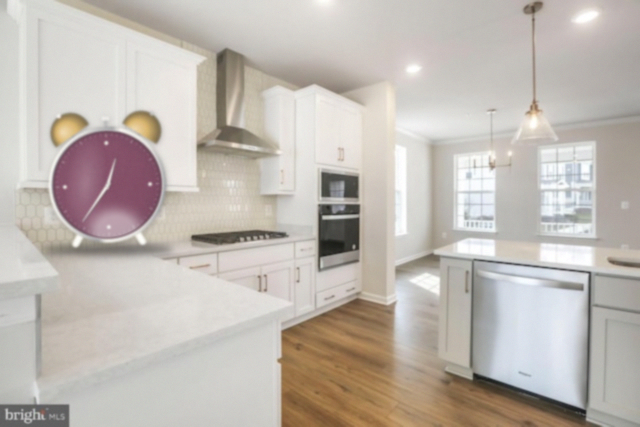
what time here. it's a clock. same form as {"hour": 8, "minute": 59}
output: {"hour": 12, "minute": 36}
